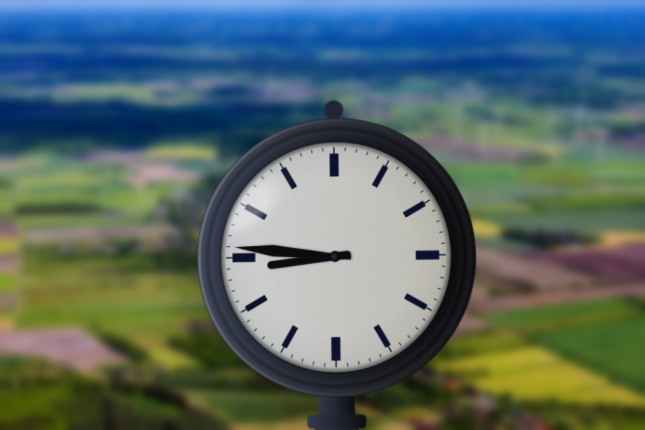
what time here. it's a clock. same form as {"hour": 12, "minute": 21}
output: {"hour": 8, "minute": 46}
